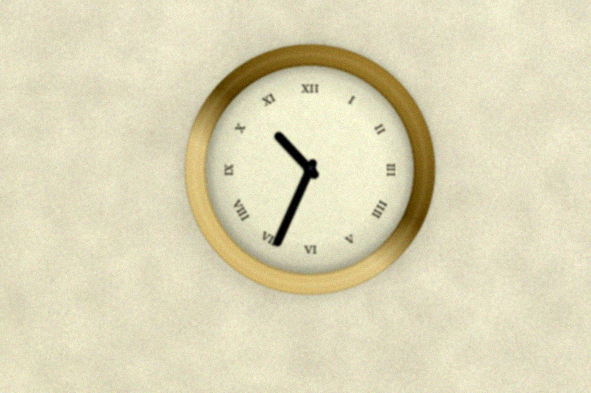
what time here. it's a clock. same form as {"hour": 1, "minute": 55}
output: {"hour": 10, "minute": 34}
